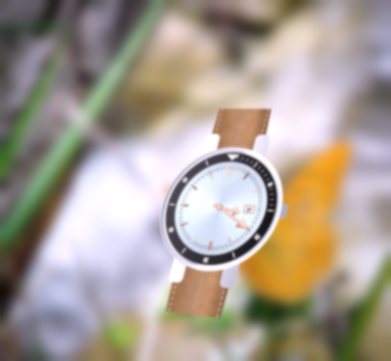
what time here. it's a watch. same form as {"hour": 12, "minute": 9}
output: {"hour": 3, "minute": 20}
